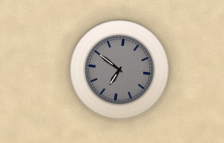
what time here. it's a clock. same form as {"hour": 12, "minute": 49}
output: {"hour": 6, "minute": 50}
